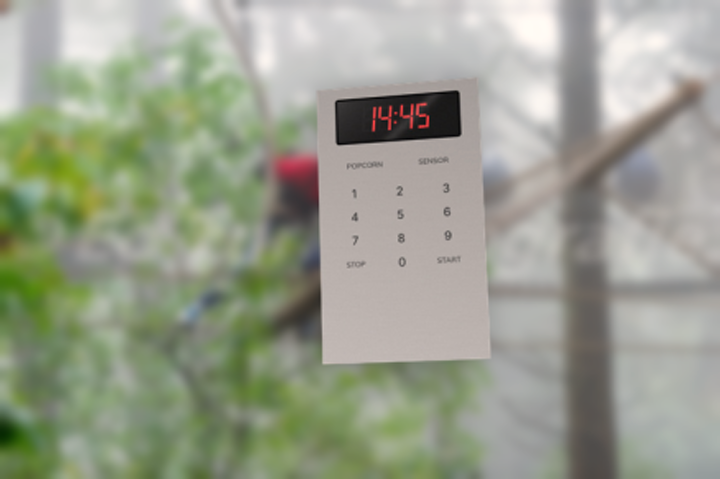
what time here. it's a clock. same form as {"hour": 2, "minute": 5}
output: {"hour": 14, "minute": 45}
